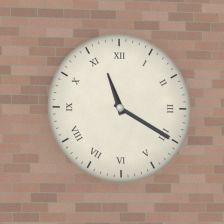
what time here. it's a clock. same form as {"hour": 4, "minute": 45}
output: {"hour": 11, "minute": 20}
